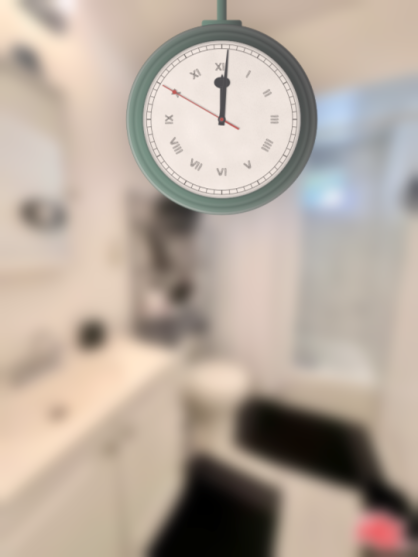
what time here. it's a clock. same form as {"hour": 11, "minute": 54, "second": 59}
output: {"hour": 12, "minute": 0, "second": 50}
